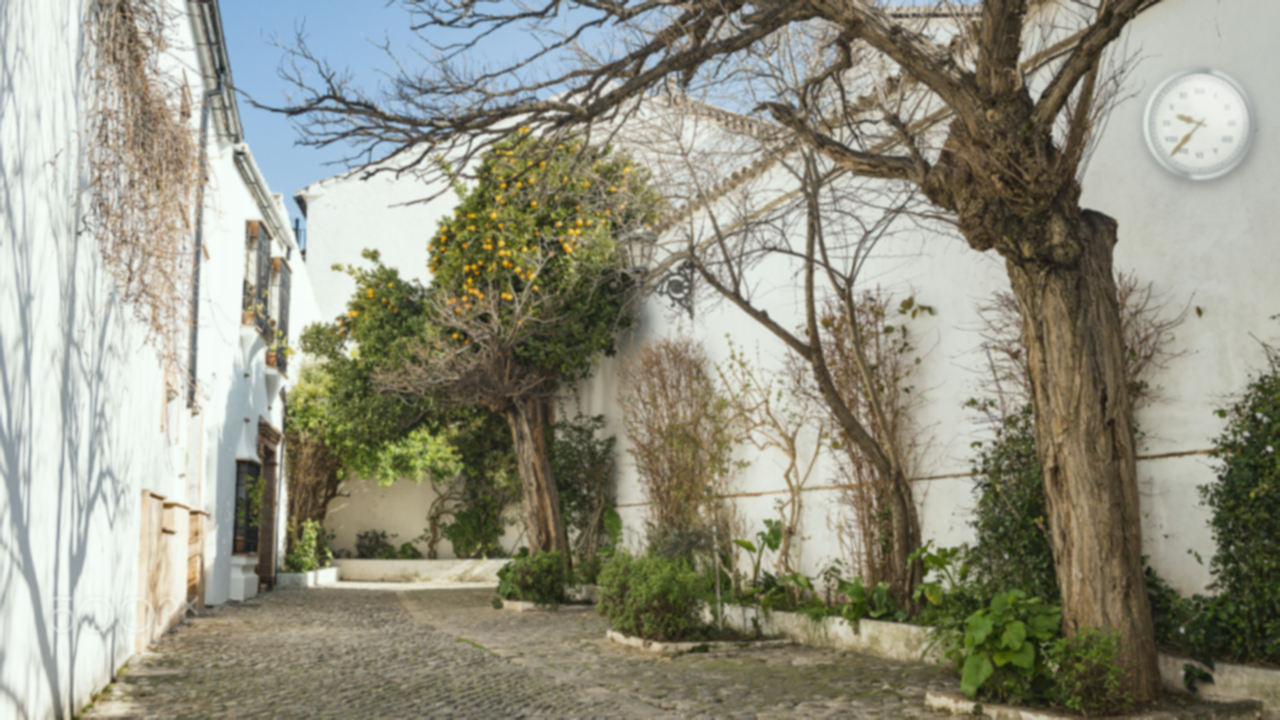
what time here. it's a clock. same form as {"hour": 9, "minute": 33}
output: {"hour": 9, "minute": 37}
